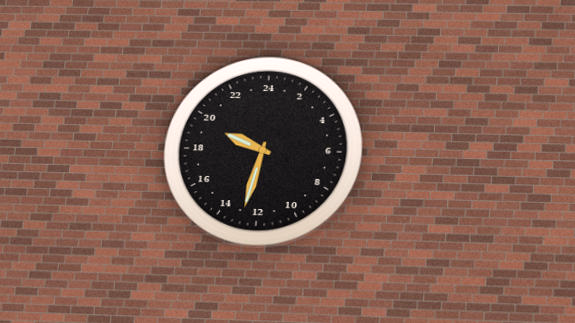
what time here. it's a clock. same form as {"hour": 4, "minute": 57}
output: {"hour": 19, "minute": 32}
